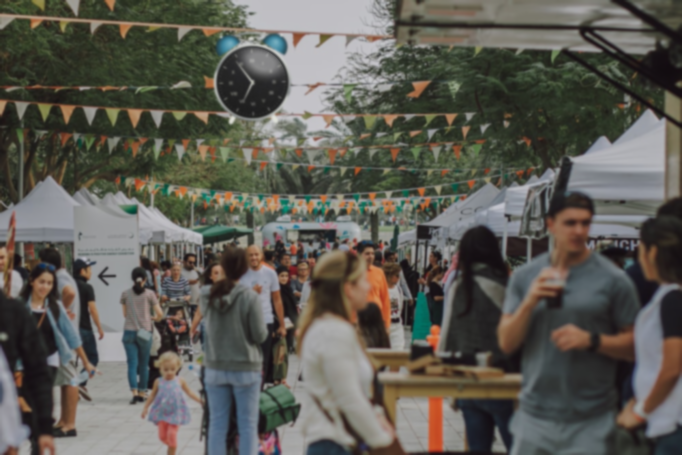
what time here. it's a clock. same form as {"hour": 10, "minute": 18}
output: {"hour": 6, "minute": 54}
